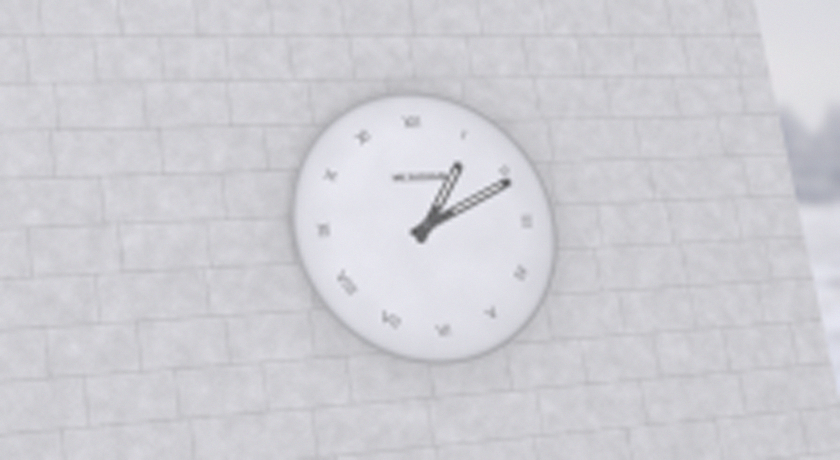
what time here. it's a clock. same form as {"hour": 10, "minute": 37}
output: {"hour": 1, "minute": 11}
